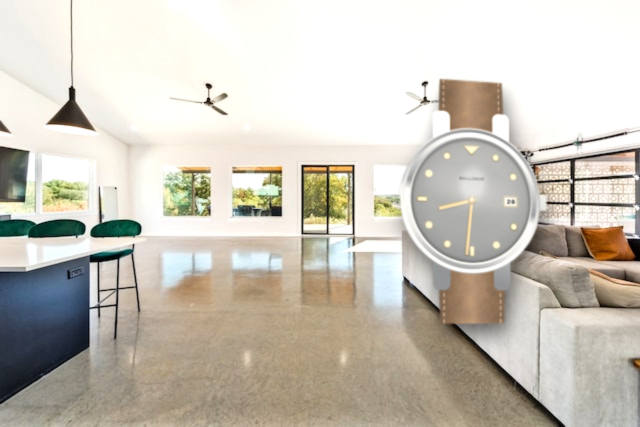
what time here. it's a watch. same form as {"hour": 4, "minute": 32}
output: {"hour": 8, "minute": 31}
